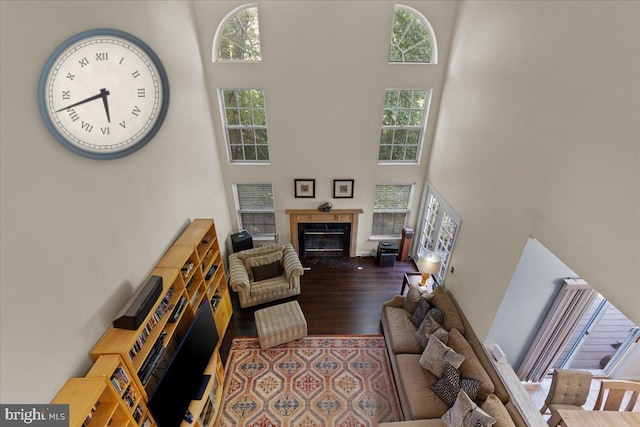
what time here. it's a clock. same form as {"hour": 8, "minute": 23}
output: {"hour": 5, "minute": 42}
